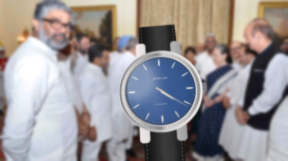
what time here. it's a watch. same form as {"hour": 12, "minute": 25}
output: {"hour": 4, "minute": 21}
